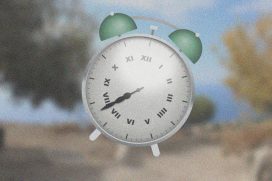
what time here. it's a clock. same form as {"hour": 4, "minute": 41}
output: {"hour": 7, "minute": 38}
